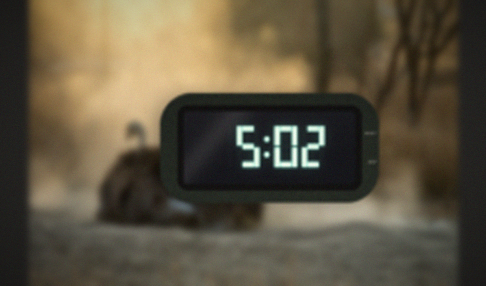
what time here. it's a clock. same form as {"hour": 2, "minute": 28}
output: {"hour": 5, "minute": 2}
